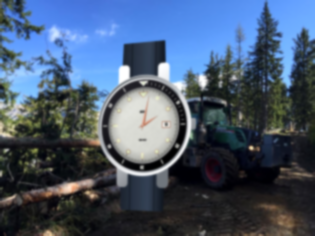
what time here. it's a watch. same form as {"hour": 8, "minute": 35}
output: {"hour": 2, "minute": 2}
